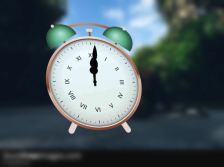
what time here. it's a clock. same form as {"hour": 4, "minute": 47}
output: {"hour": 12, "minute": 1}
